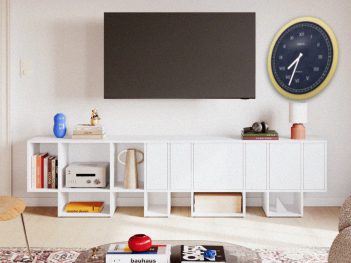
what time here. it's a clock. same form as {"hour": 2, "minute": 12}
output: {"hour": 7, "minute": 33}
